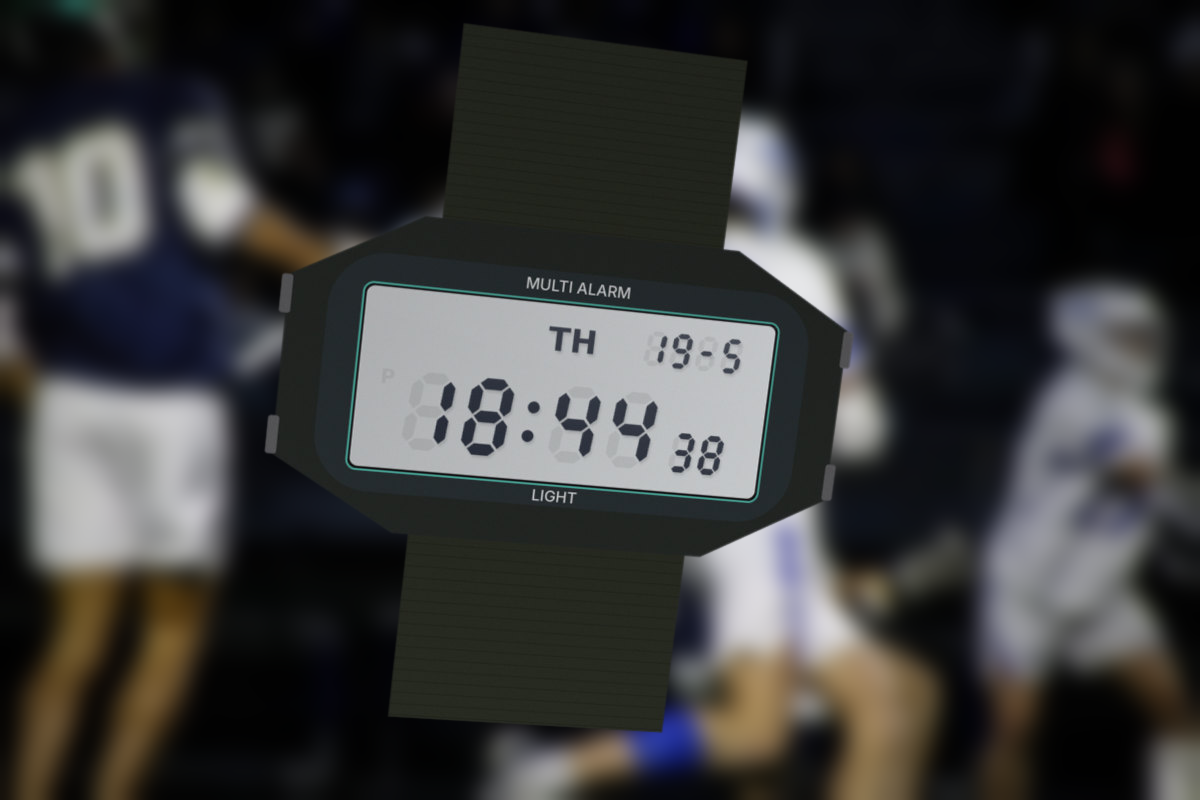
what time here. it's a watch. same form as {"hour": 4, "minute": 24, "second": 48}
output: {"hour": 18, "minute": 44, "second": 38}
